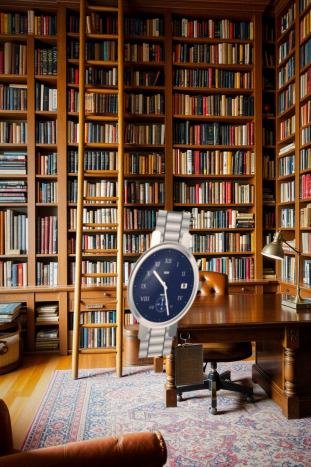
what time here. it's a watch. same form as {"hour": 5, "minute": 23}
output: {"hour": 10, "minute": 27}
